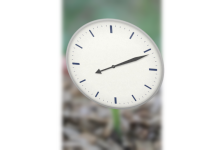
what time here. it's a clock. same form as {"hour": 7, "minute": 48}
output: {"hour": 8, "minute": 11}
